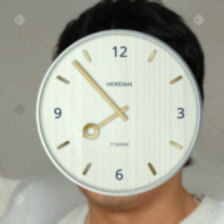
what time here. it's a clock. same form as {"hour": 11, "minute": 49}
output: {"hour": 7, "minute": 53}
